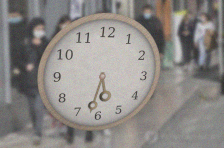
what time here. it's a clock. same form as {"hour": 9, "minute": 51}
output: {"hour": 5, "minute": 32}
